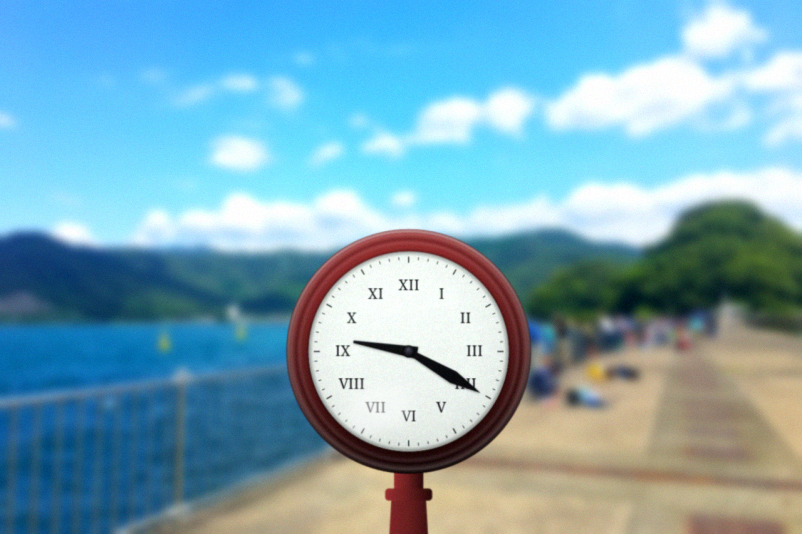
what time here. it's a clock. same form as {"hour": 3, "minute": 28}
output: {"hour": 9, "minute": 20}
